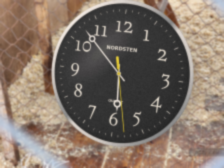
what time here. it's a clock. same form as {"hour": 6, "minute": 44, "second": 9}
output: {"hour": 5, "minute": 52, "second": 28}
